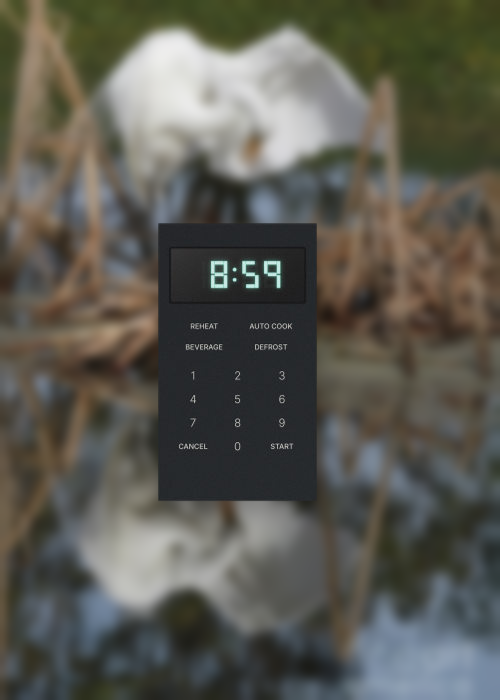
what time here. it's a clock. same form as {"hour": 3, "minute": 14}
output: {"hour": 8, "minute": 59}
